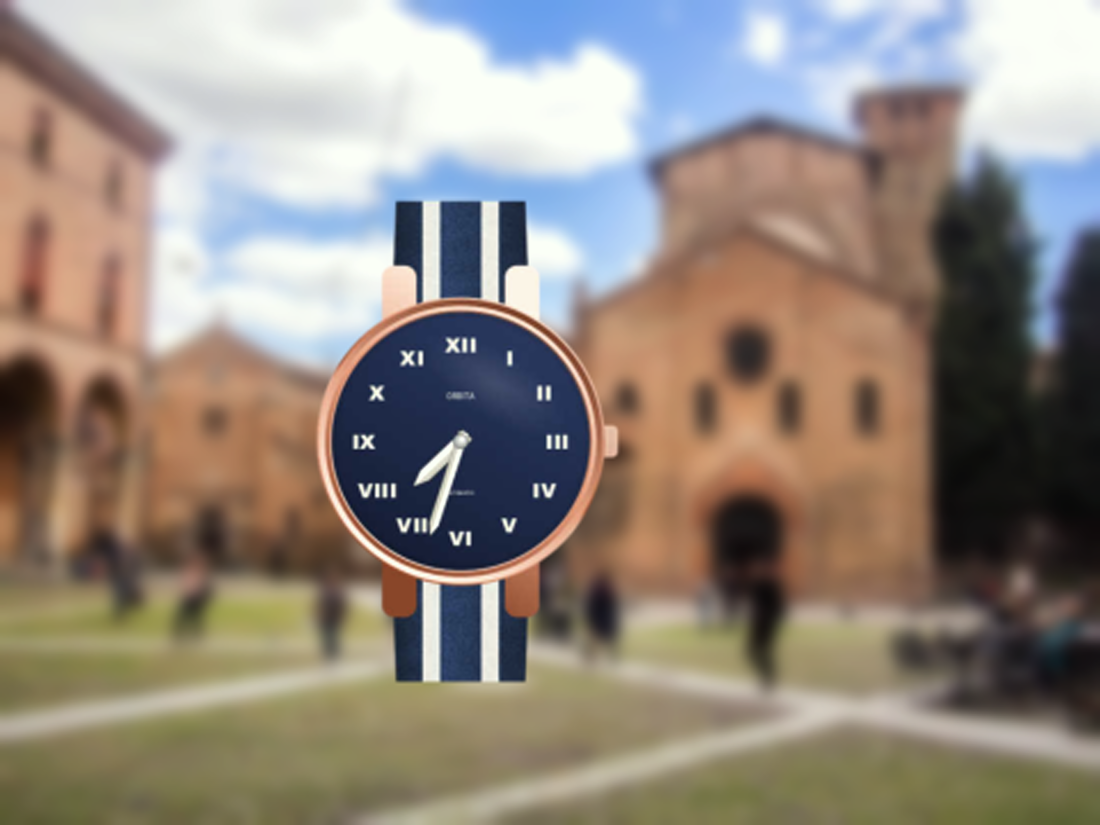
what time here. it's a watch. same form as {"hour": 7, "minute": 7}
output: {"hour": 7, "minute": 33}
